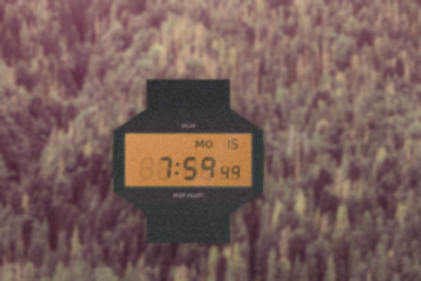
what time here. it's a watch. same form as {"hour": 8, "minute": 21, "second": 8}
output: {"hour": 7, "minute": 59, "second": 49}
